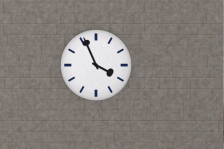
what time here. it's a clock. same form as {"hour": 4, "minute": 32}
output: {"hour": 3, "minute": 56}
